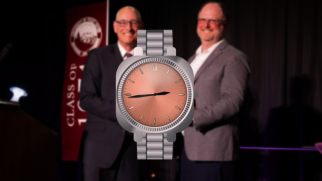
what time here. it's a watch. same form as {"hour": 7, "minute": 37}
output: {"hour": 2, "minute": 44}
